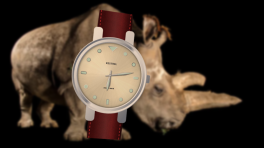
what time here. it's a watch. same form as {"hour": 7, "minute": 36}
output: {"hour": 6, "minute": 13}
